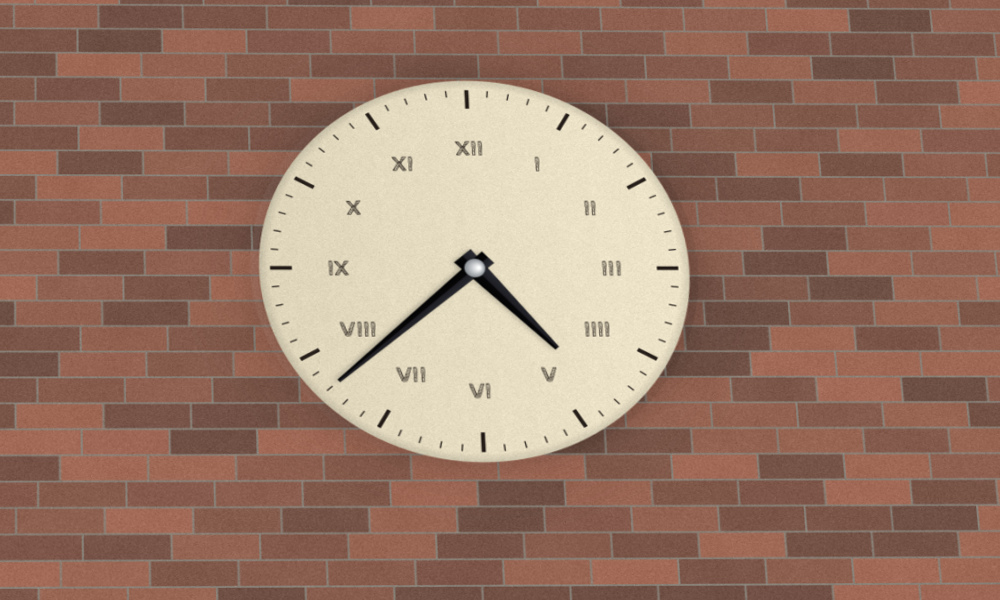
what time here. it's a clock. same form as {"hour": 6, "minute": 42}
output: {"hour": 4, "minute": 38}
